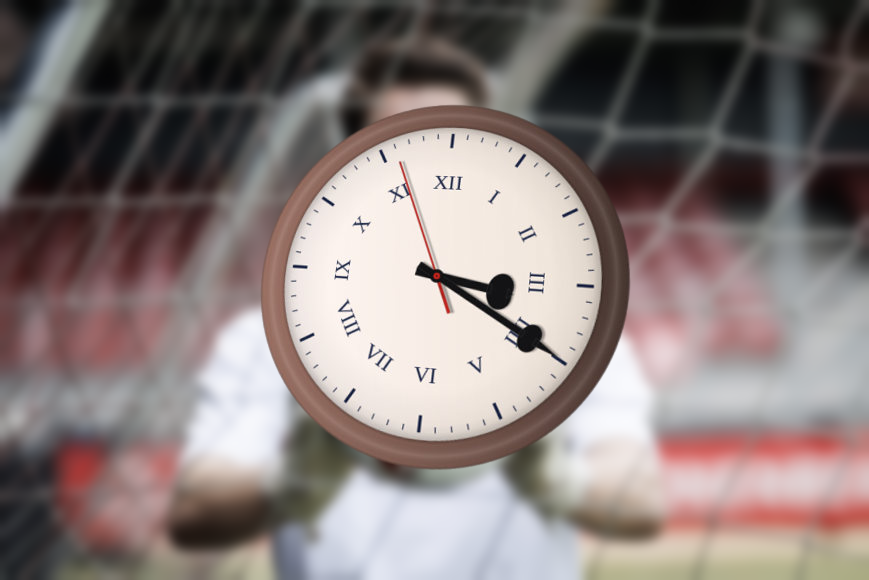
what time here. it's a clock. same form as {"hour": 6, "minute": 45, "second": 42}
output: {"hour": 3, "minute": 19, "second": 56}
